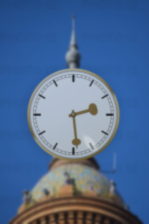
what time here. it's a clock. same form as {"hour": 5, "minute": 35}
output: {"hour": 2, "minute": 29}
